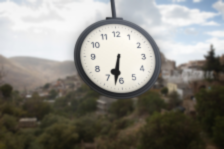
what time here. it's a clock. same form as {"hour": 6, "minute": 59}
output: {"hour": 6, "minute": 32}
